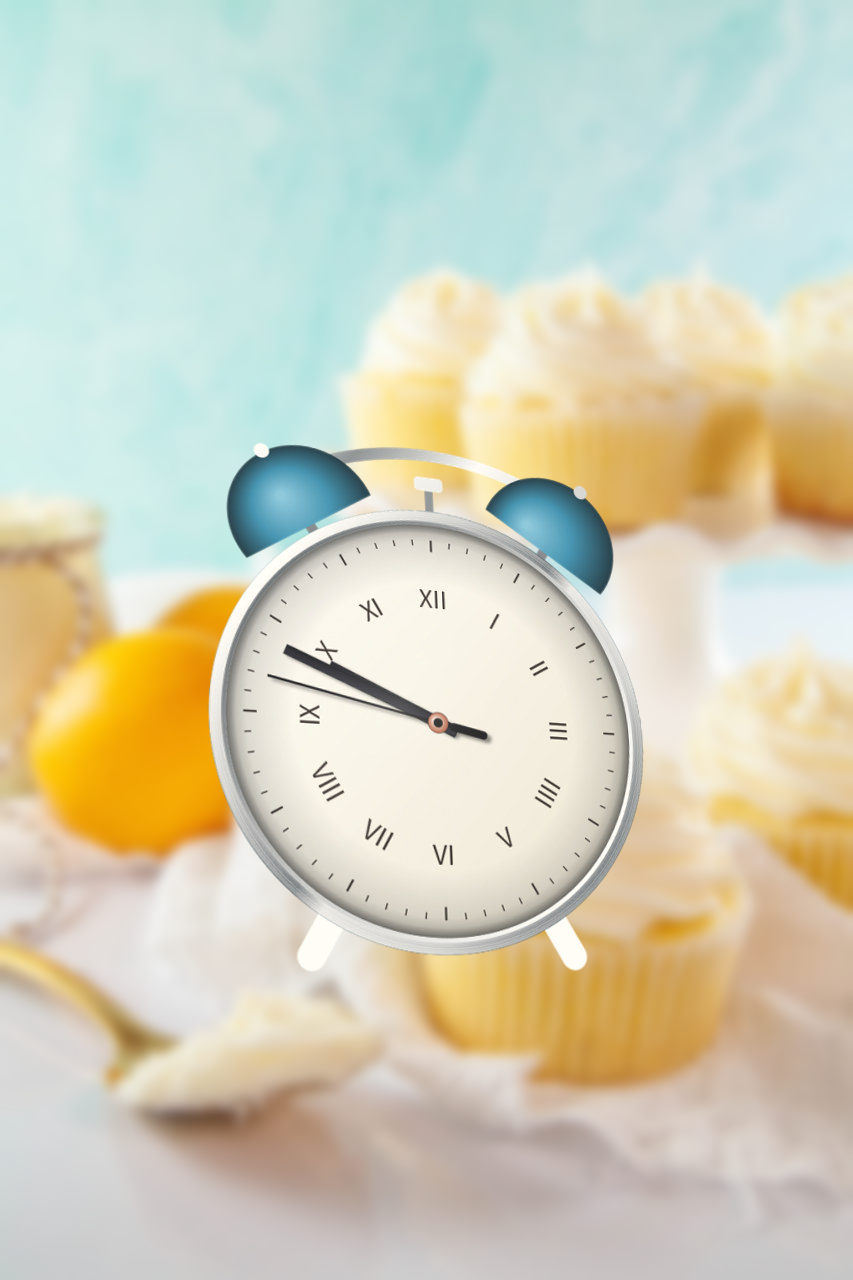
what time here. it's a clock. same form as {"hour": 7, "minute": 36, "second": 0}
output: {"hour": 9, "minute": 48, "second": 47}
